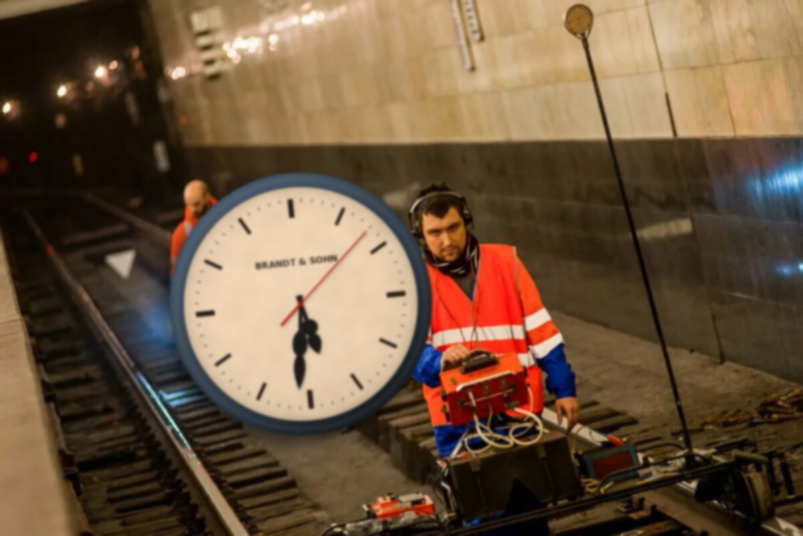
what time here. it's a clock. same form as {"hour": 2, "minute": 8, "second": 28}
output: {"hour": 5, "minute": 31, "second": 8}
